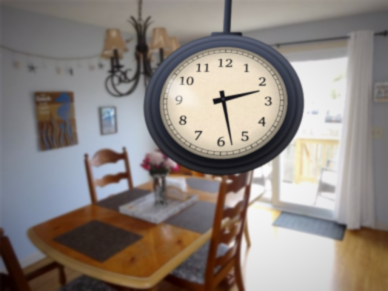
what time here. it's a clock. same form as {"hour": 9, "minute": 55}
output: {"hour": 2, "minute": 28}
